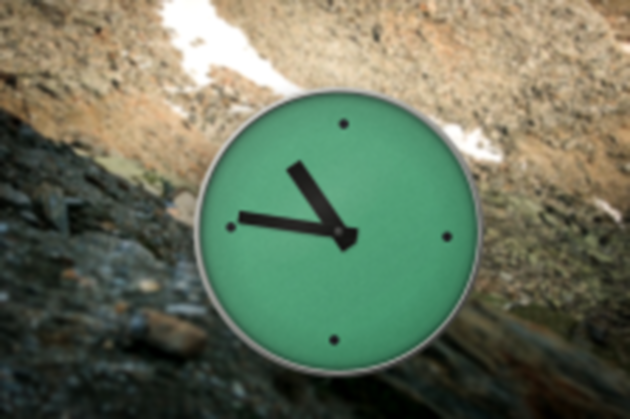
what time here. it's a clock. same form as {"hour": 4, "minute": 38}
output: {"hour": 10, "minute": 46}
